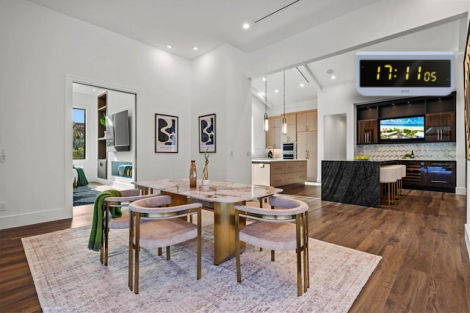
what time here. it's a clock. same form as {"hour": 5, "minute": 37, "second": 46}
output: {"hour": 17, "minute": 11, "second": 5}
